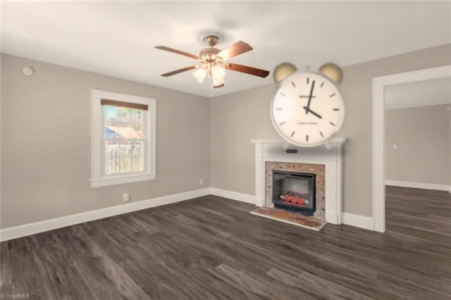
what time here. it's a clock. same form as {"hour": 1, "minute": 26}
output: {"hour": 4, "minute": 2}
